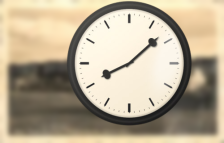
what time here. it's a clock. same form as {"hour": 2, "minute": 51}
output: {"hour": 8, "minute": 8}
